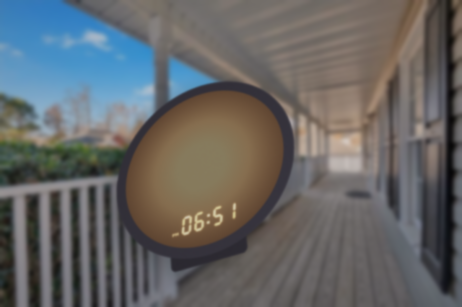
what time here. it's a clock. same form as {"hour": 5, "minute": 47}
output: {"hour": 6, "minute": 51}
